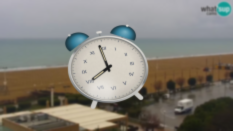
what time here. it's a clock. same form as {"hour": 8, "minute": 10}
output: {"hour": 7, "minute": 59}
